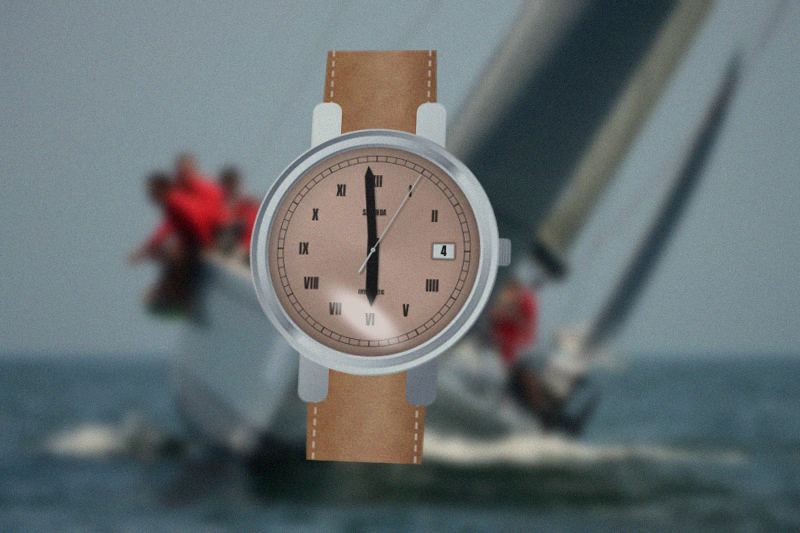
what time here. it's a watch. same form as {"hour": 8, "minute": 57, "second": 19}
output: {"hour": 5, "minute": 59, "second": 5}
